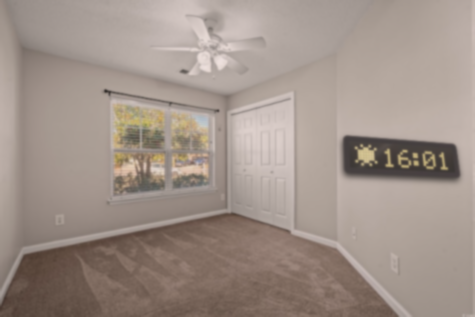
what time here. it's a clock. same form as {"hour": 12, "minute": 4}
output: {"hour": 16, "minute": 1}
